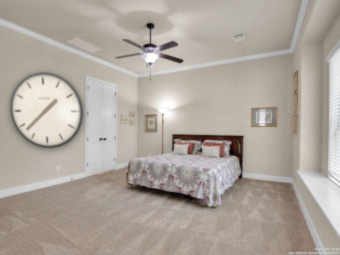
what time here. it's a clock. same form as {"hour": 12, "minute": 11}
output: {"hour": 1, "minute": 38}
